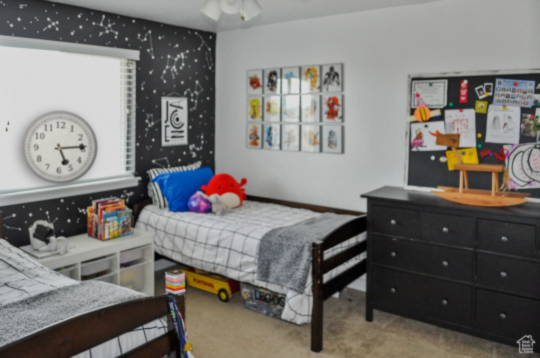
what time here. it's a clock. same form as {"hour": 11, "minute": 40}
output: {"hour": 5, "minute": 14}
